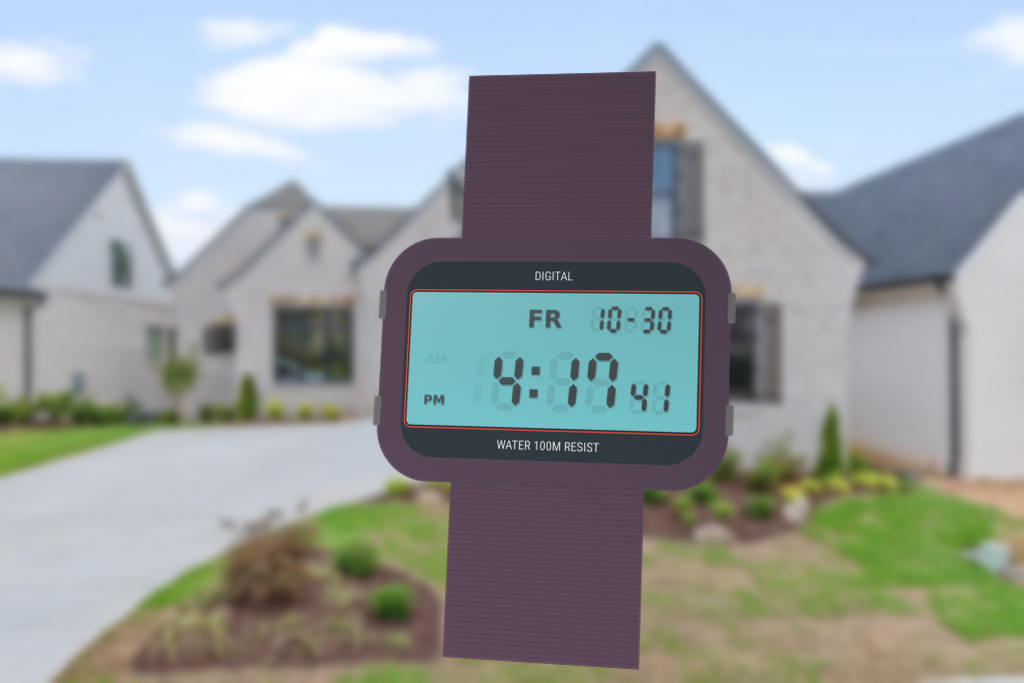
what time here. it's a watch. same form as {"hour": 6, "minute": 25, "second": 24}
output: {"hour": 4, "minute": 17, "second": 41}
